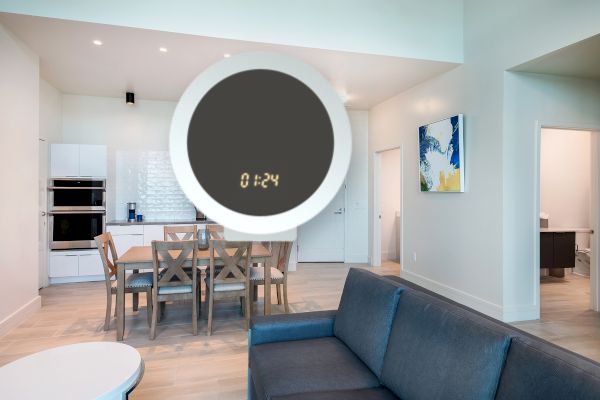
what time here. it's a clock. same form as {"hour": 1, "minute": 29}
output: {"hour": 1, "minute": 24}
